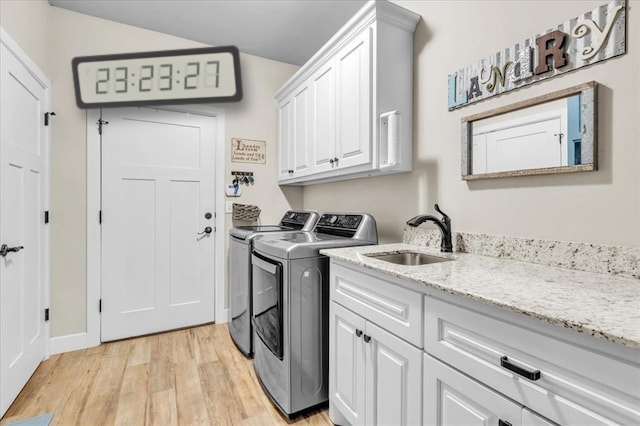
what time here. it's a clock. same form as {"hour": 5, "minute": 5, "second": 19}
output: {"hour": 23, "minute": 23, "second": 27}
